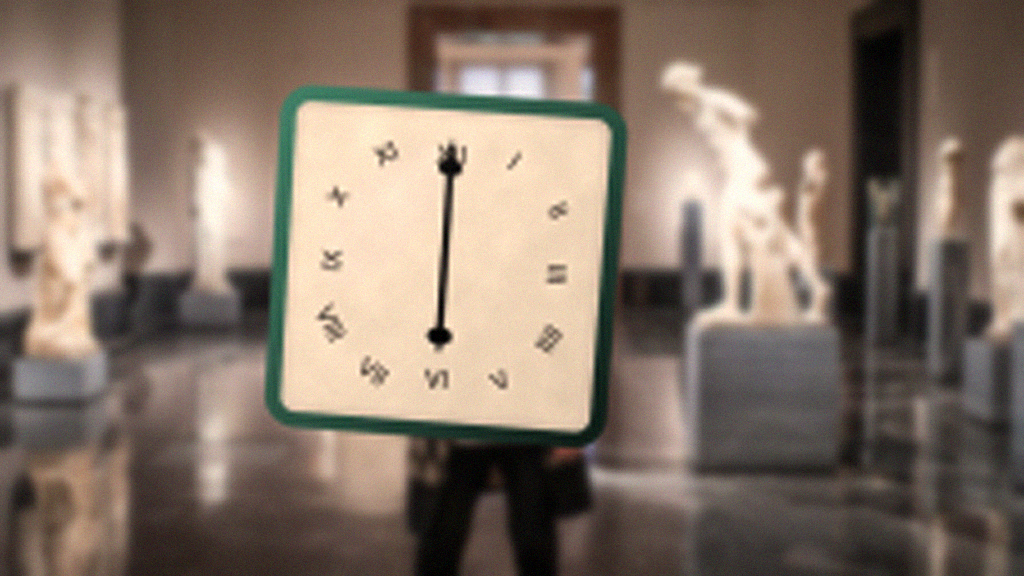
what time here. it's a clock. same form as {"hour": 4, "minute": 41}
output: {"hour": 6, "minute": 0}
